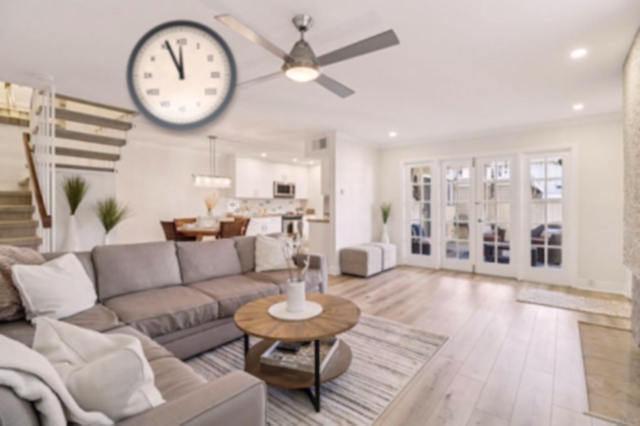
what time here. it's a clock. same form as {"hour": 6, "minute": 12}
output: {"hour": 11, "minute": 56}
